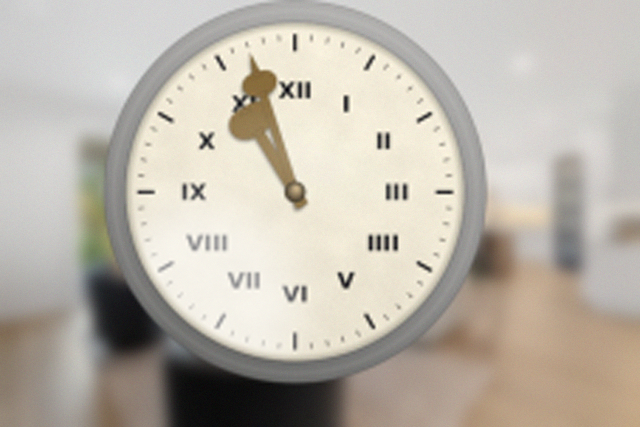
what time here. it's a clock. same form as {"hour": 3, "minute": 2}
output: {"hour": 10, "minute": 57}
